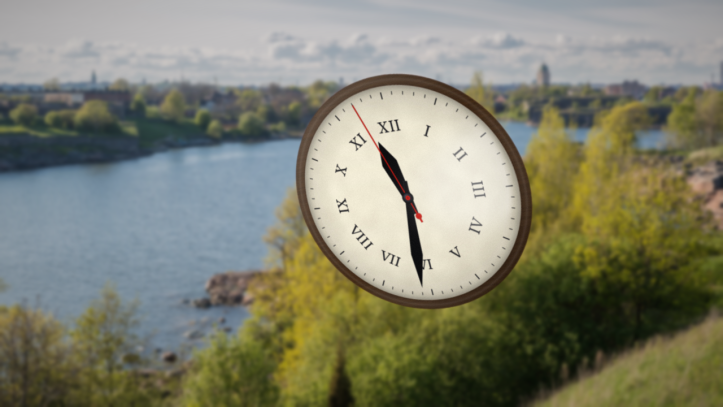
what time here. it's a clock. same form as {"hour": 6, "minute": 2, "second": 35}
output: {"hour": 11, "minute": 30, "second": 57}
